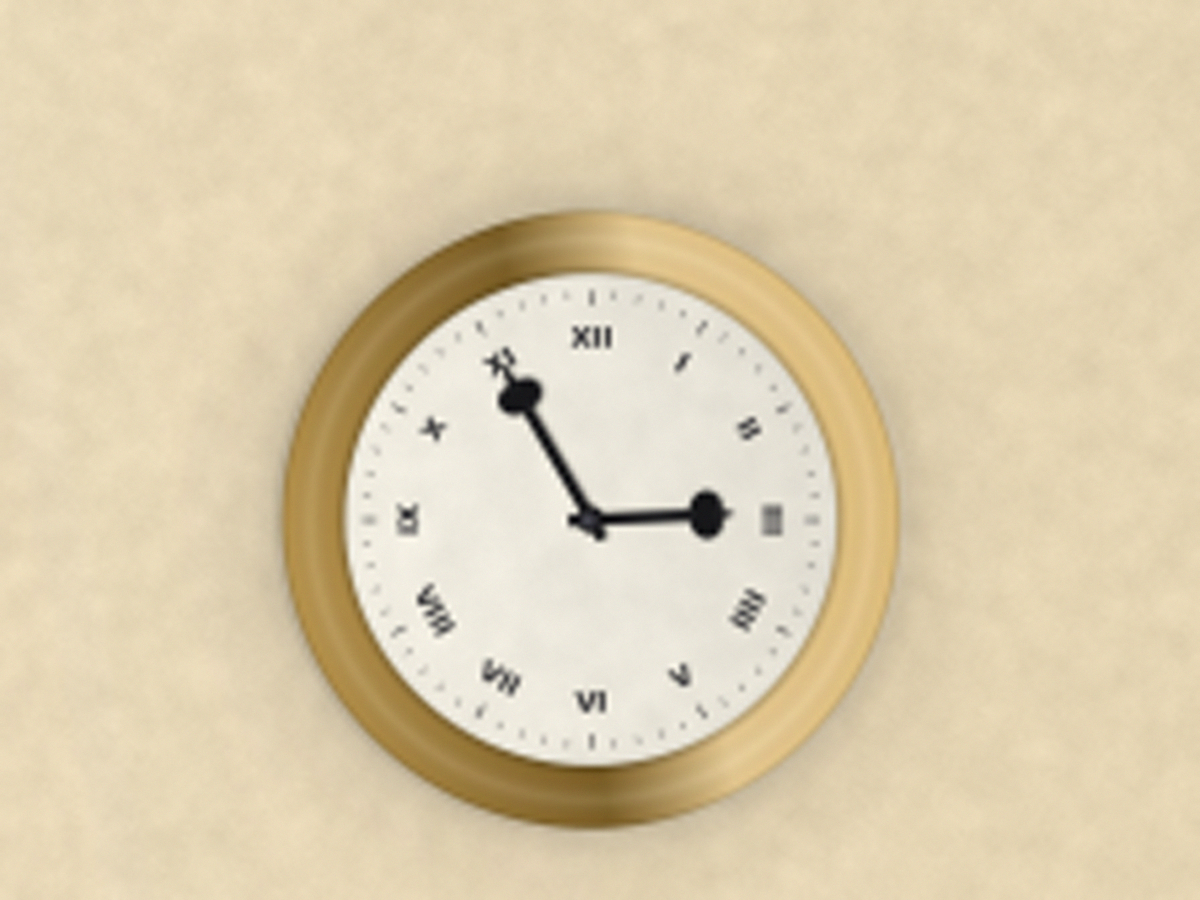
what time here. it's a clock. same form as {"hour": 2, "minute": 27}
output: {"hour": 2, "minute": 55}
